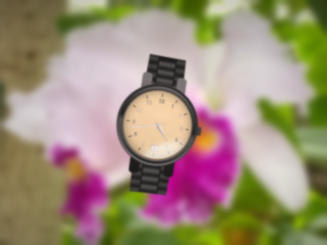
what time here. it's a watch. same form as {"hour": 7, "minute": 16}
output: {"hour": 4, "minute": 43}
